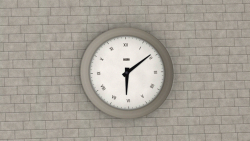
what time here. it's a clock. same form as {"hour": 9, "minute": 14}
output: {"hour": 6, "minute": 9}
